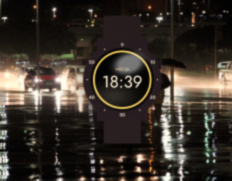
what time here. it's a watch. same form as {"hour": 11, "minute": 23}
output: {"hour": 18, "minute": 39}
